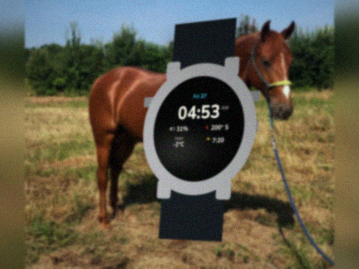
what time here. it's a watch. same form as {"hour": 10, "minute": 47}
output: {"hour": 4, "minute": 53}
